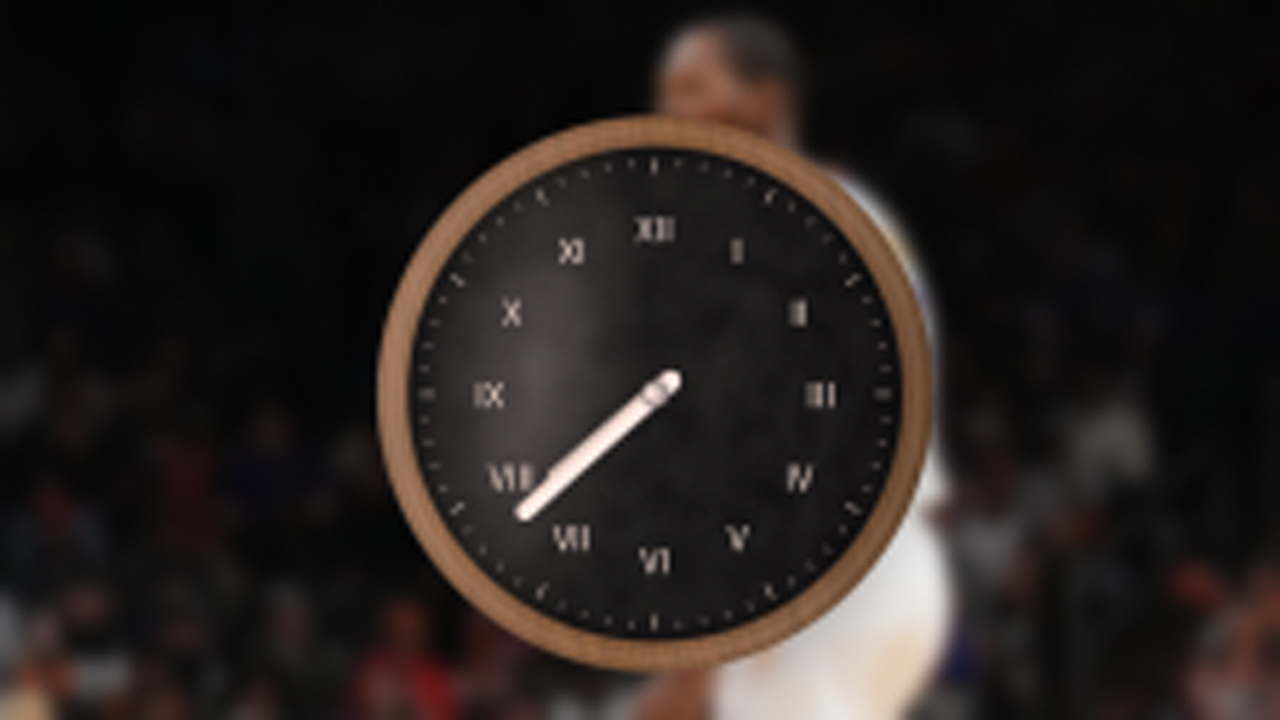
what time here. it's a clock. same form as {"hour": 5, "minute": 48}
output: {"hour": 7, "minute": 38}
